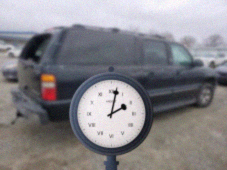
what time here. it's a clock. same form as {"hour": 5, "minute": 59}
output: {"hour": 2, "minute": 2}
